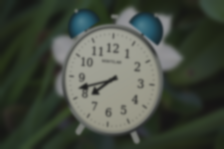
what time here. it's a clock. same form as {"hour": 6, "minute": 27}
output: {"hour": 7, "minute": 42}
